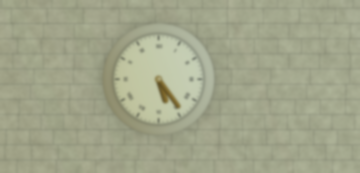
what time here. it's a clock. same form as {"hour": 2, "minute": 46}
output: {"hour": 5, "minute": 24}
